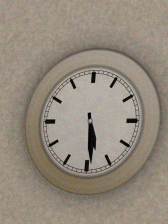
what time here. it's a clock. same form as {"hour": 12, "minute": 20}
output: {"hour": 5, "minute": 29}
